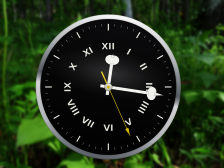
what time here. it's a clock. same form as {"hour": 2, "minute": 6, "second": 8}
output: {"hour": 12, "minute": 16, "second": 26}
